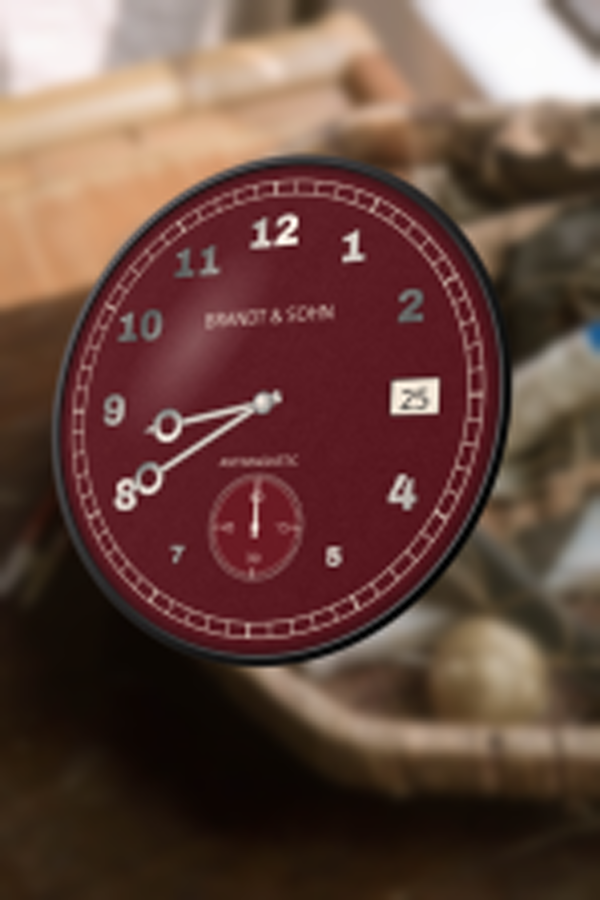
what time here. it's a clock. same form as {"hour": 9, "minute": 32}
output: {"hour": 8, "minute": 40}
